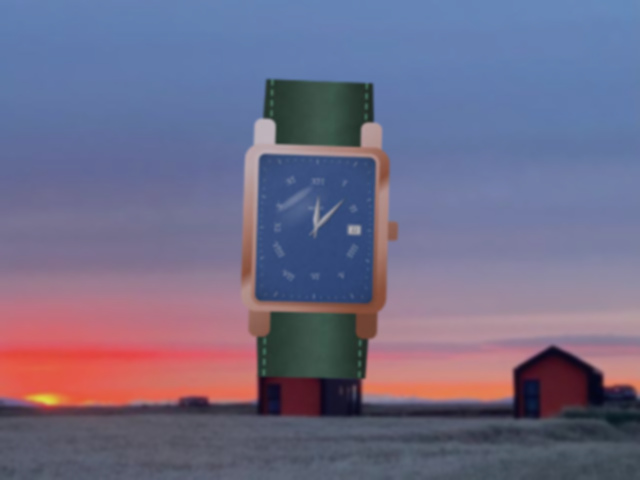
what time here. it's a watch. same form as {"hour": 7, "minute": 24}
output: {"hour": 12, "minute": 7}
